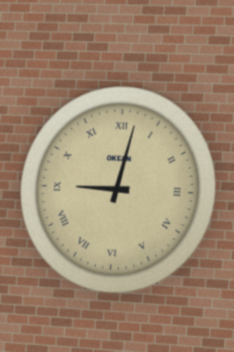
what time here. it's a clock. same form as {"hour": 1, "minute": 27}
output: {"hour": 9, "minute": 2}
